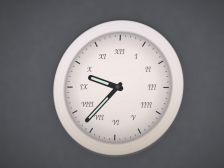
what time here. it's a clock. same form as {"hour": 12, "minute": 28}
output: {"hour": 9, "minute": 37}
